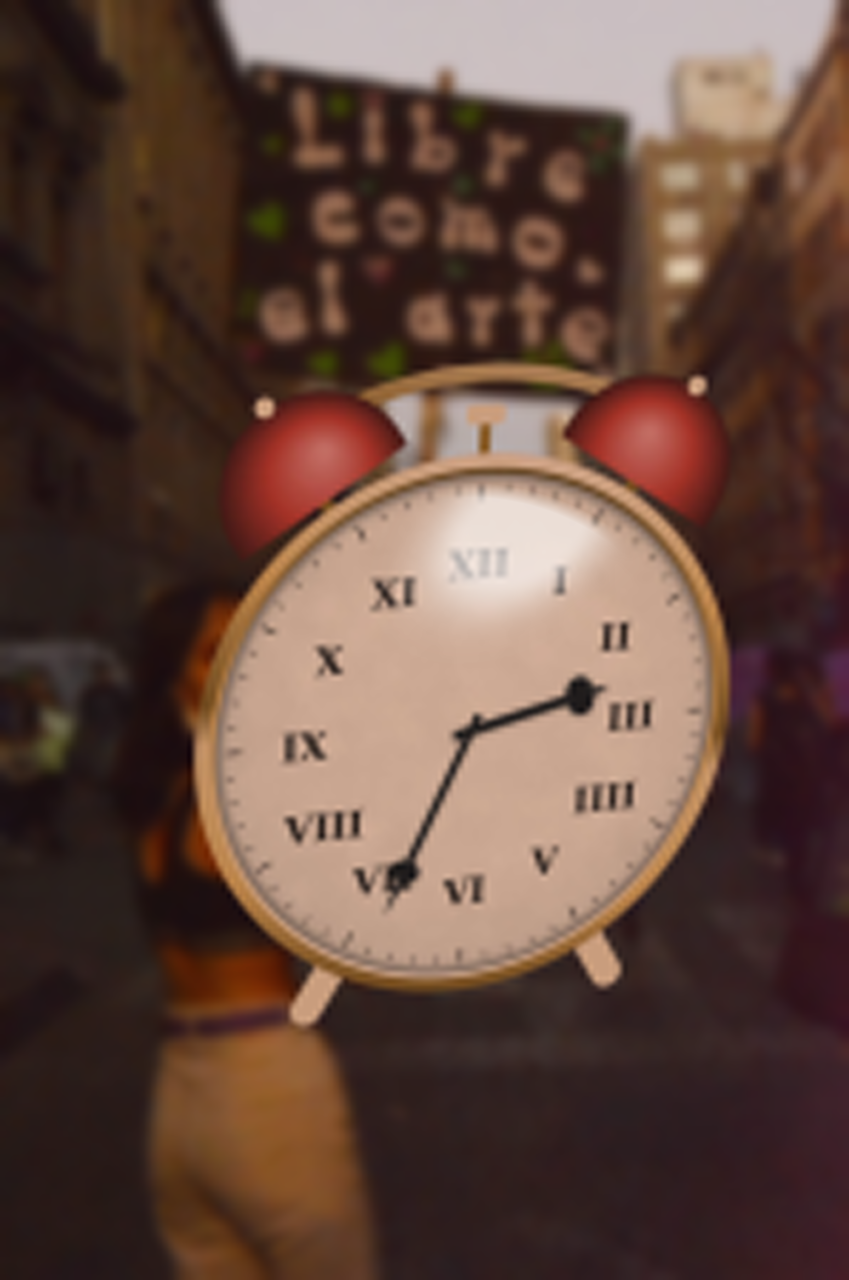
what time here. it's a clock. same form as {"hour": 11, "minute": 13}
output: {"hour": 2, "minute": 34}
